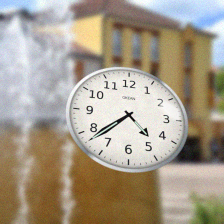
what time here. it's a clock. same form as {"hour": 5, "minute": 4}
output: {"hour": 4, "minute": 38}
